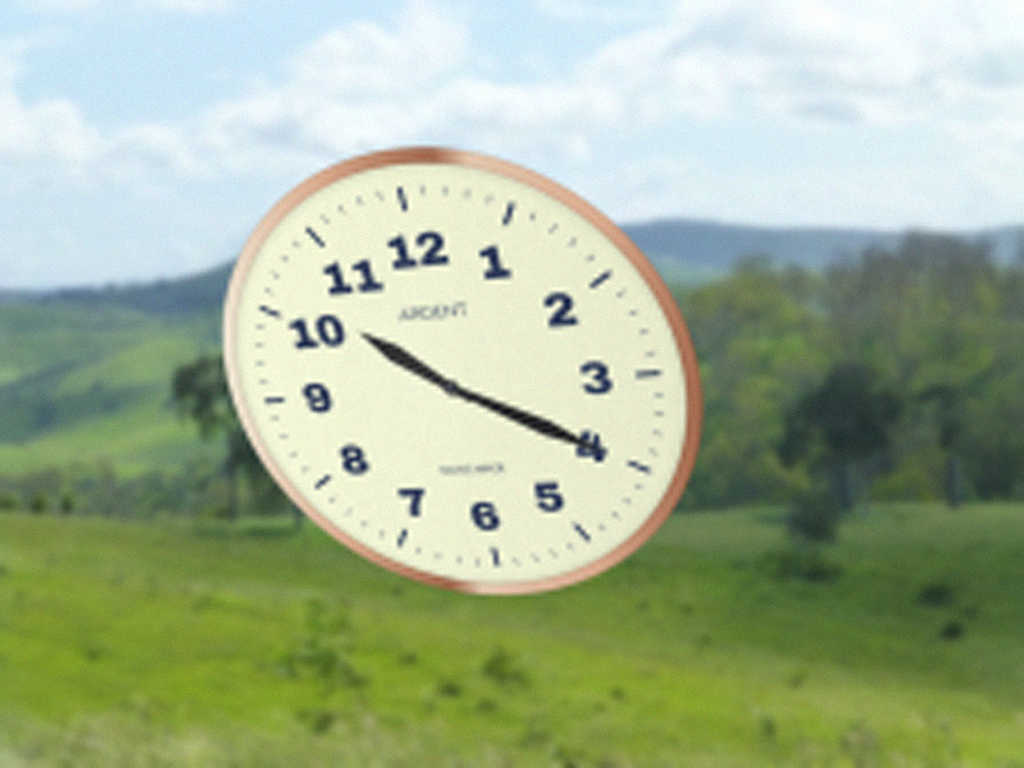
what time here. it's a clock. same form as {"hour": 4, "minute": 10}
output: {"hour": 10, "minute": 20}
